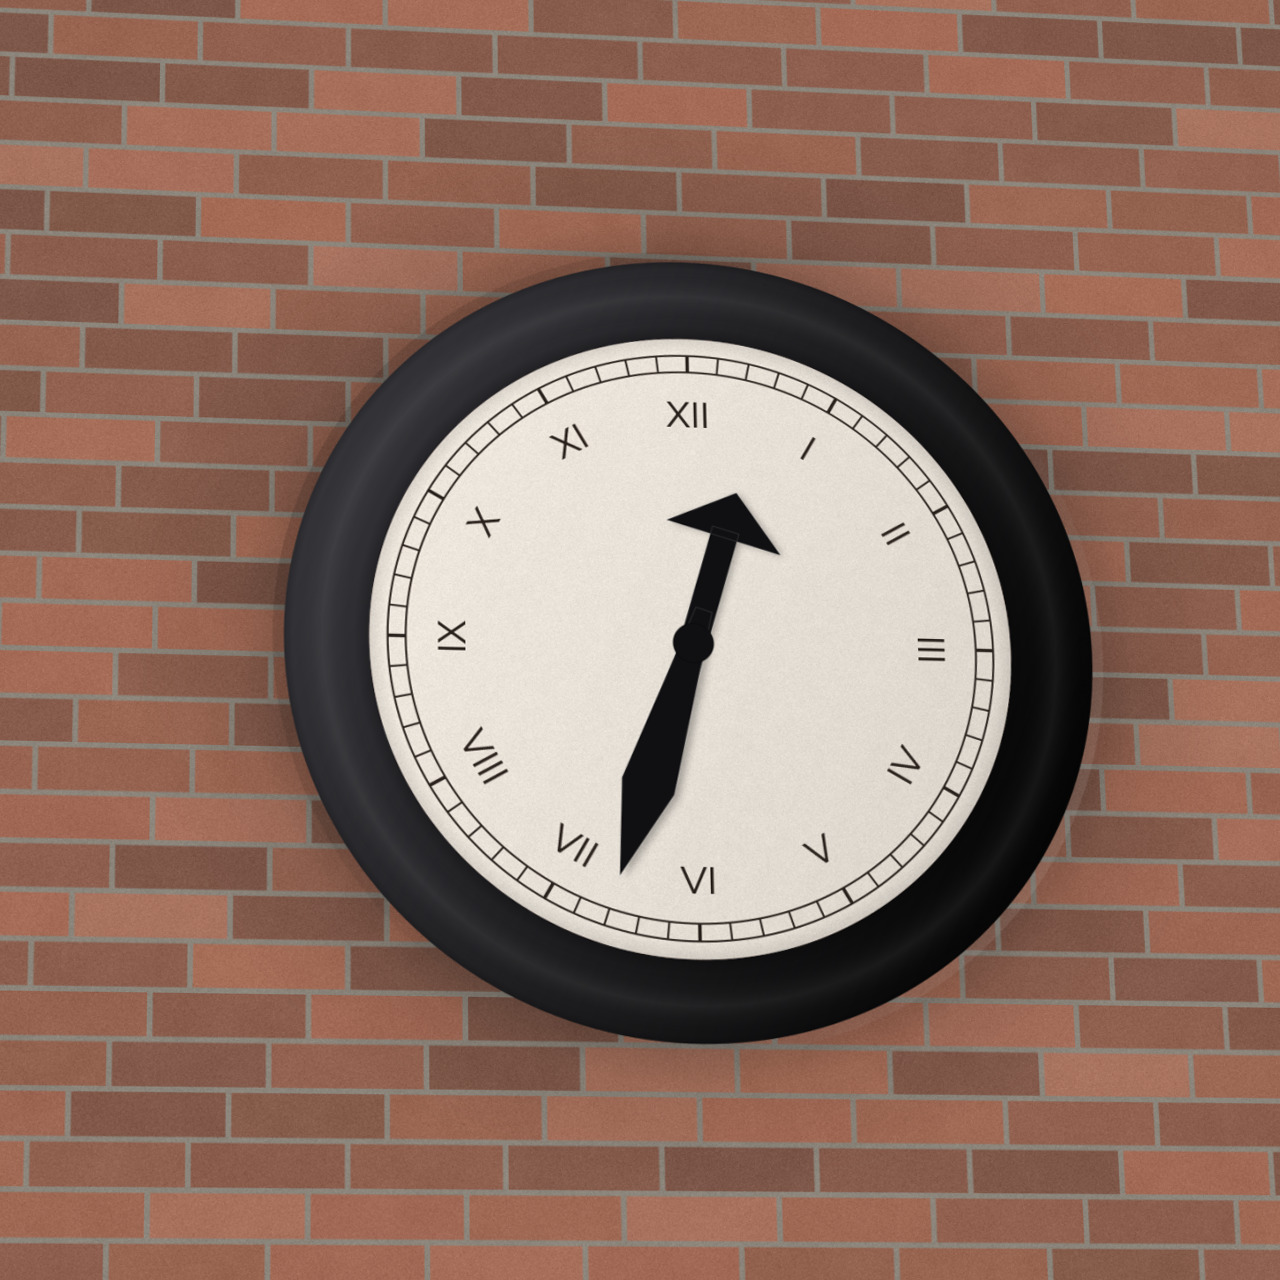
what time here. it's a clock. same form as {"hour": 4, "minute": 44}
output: {"hour": 12, "minute": 33}
